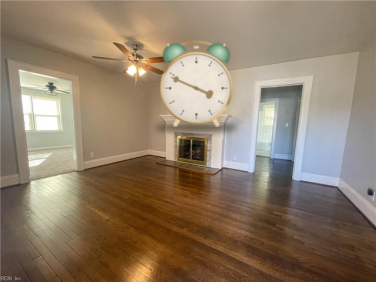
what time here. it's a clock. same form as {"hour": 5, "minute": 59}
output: {"hour": 3, "minute": 49}
